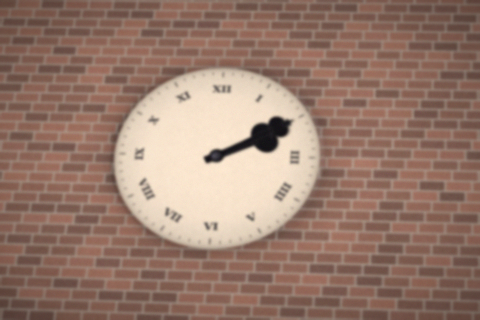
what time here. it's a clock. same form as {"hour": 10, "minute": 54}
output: {"hour": 2, "minute": 10}
